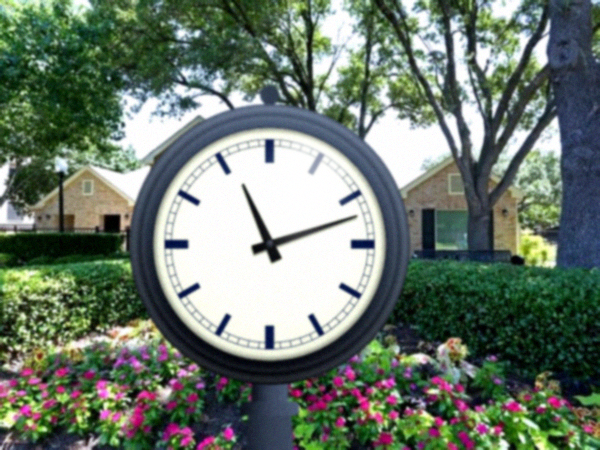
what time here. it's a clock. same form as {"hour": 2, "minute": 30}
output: {"hour": 11, "minute": 12}
